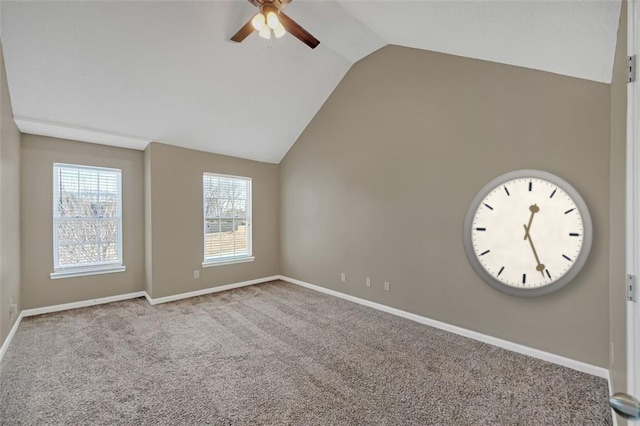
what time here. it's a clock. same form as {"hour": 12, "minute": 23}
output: {"hour": 12, "minute": 26}
